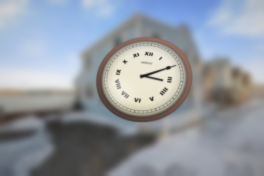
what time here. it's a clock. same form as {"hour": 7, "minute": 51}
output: {"hour": 3, "minute": 10}
